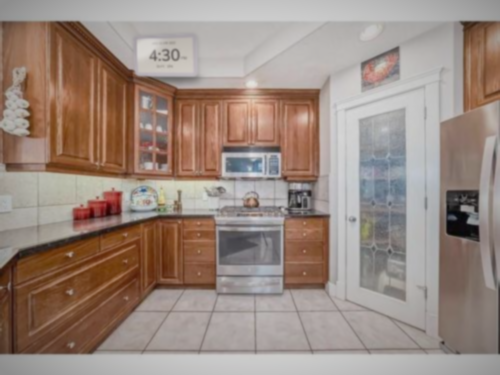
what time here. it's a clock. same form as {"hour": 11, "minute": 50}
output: {"hour": 4, "minute": 30}
